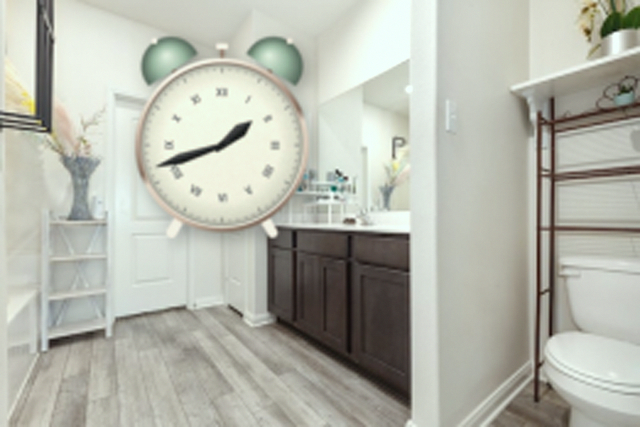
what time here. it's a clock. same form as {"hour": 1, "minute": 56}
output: {"hour": 1, "minute": 42}
